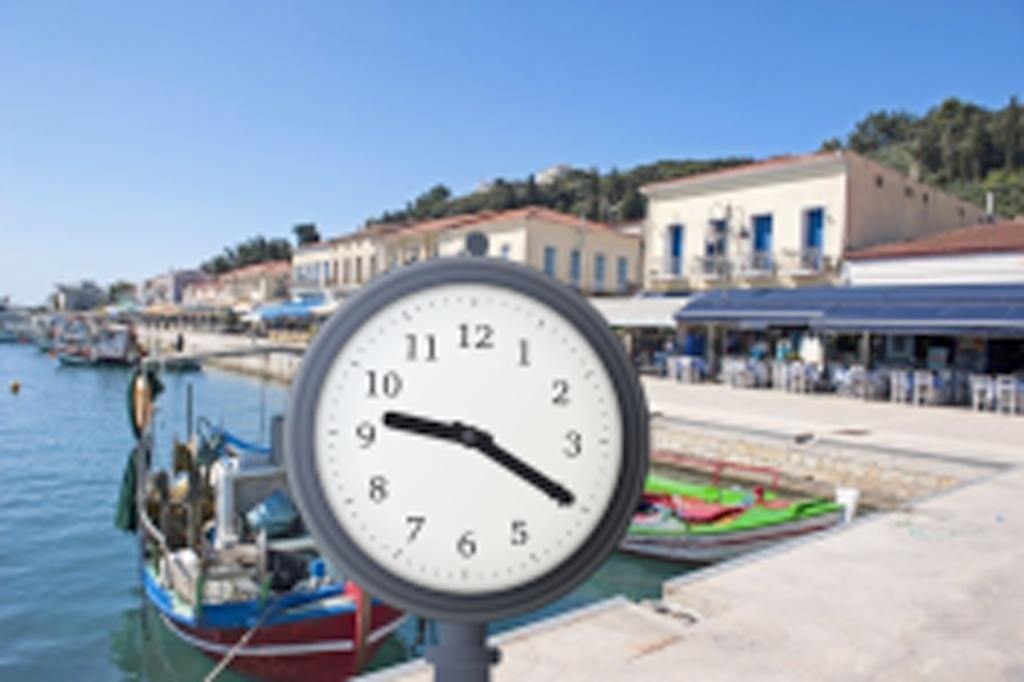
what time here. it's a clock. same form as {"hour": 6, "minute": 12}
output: {"hour": 9, "minute": 20}
